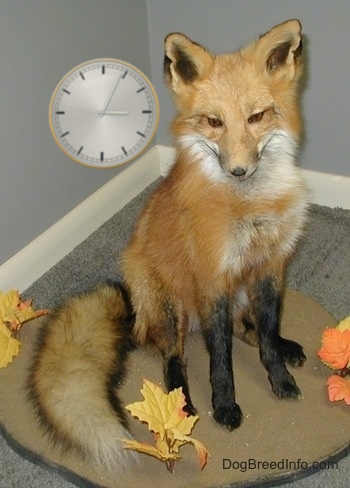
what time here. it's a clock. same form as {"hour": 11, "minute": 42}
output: {"hour": 3, "minute": 4}
